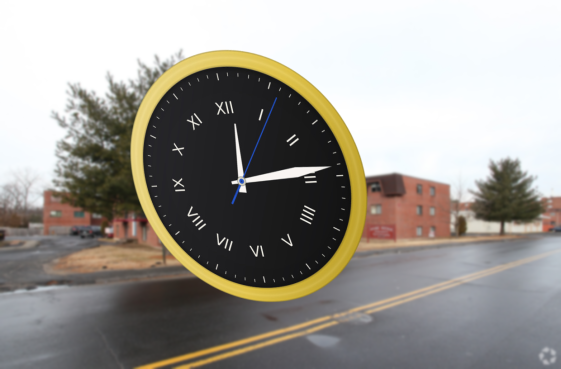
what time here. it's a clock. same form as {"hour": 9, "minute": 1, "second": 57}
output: {"hour": 12, "minute": 14, "second": 6}
